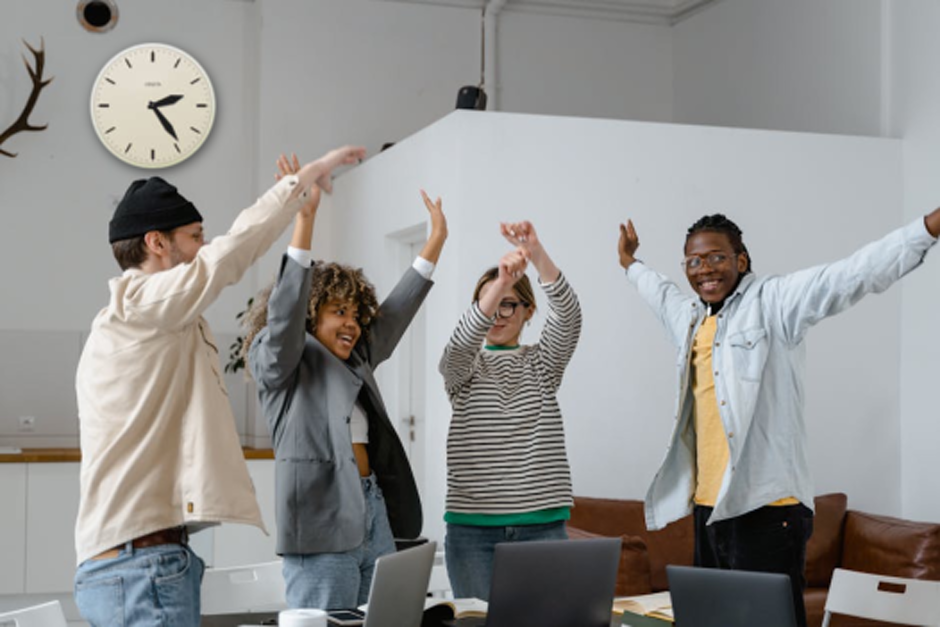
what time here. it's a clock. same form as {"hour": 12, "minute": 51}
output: {"hour": 2, "minute": 24}
